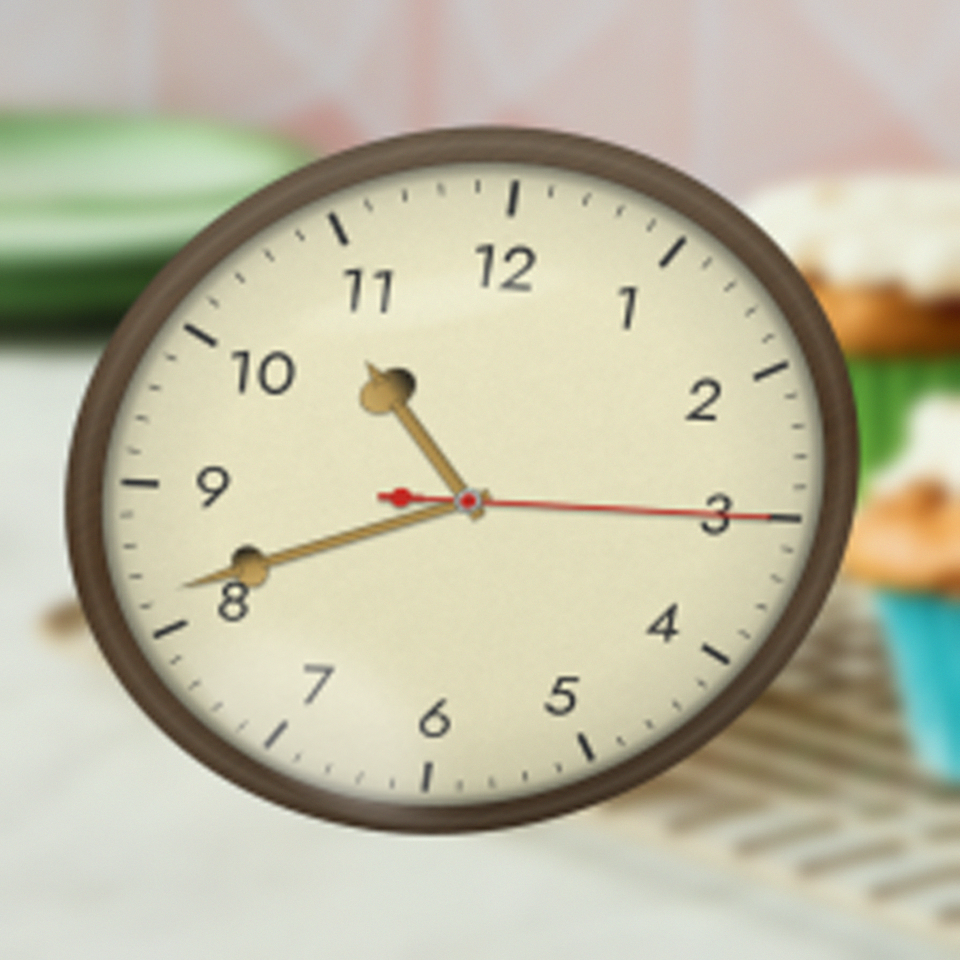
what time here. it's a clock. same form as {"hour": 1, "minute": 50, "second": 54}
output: {"hour": 10, "minute": 41, "second": 15}
